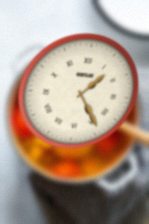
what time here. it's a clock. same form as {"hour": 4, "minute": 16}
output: {"hour": 1, "minute": 24}
